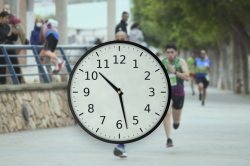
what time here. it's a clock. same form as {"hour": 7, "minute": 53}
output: {"hour": 10, "minute": 28}
